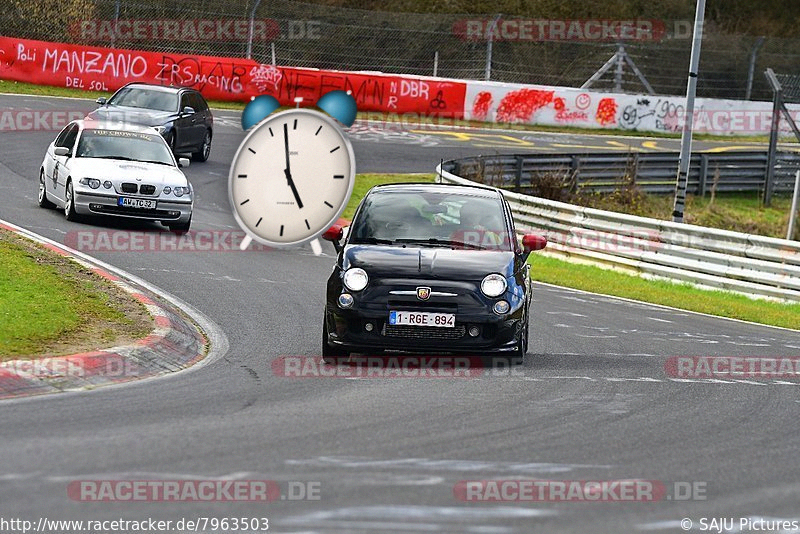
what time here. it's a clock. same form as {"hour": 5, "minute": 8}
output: {"hour": 4, "minute": 58}
